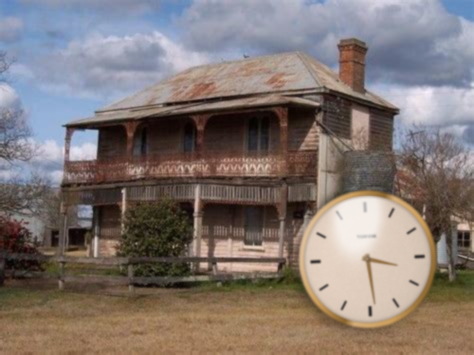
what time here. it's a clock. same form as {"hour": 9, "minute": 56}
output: {"hour": 3, "minute": 29}
